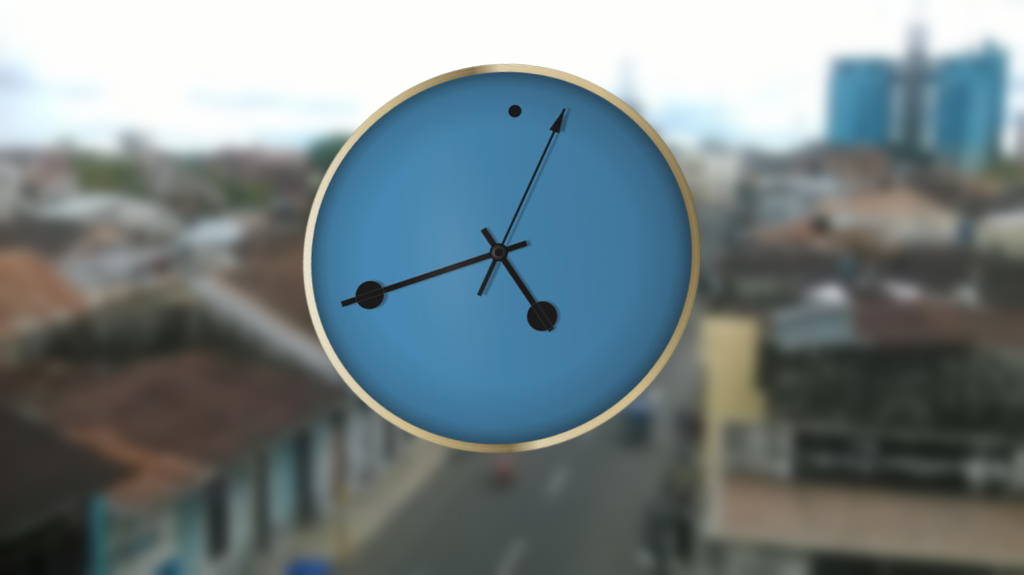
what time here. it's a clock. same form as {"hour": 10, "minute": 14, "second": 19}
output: {"hour": 4, "minute": 41, "second": 3}
